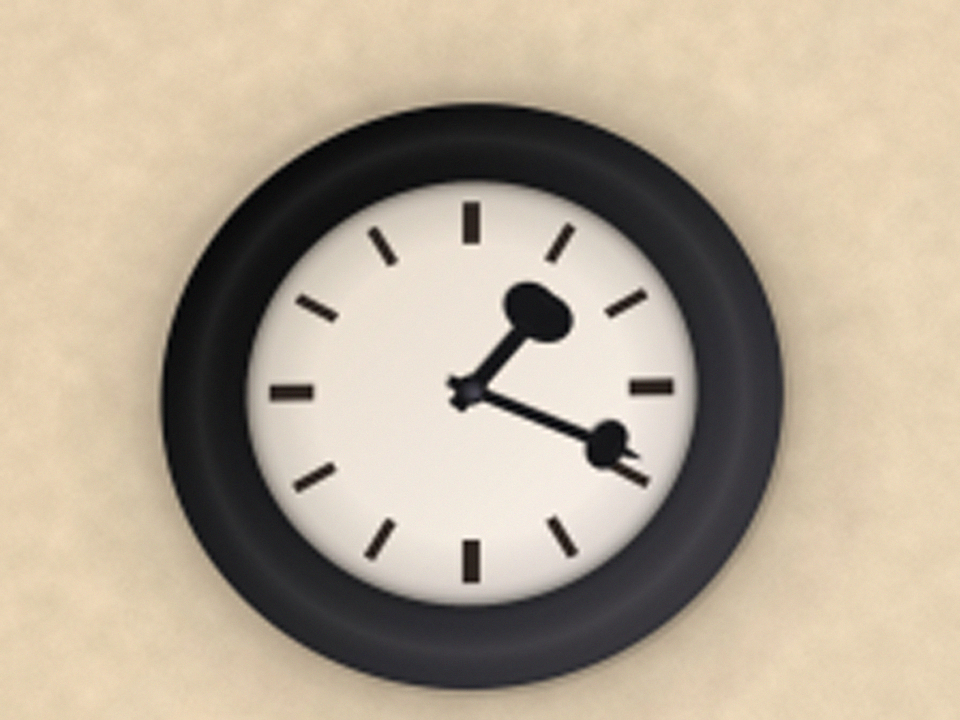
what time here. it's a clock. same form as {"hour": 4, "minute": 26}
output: {"hour": 1, "minute": 19}
